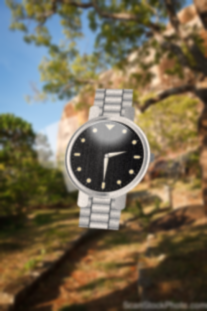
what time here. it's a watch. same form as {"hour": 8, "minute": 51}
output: {"hour": 2, "minute": 30}
